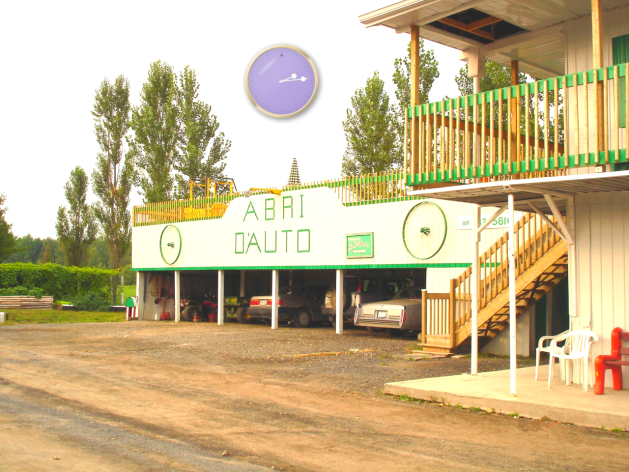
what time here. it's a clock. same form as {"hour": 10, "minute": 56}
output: {"hour": 2, "minute": 14}
